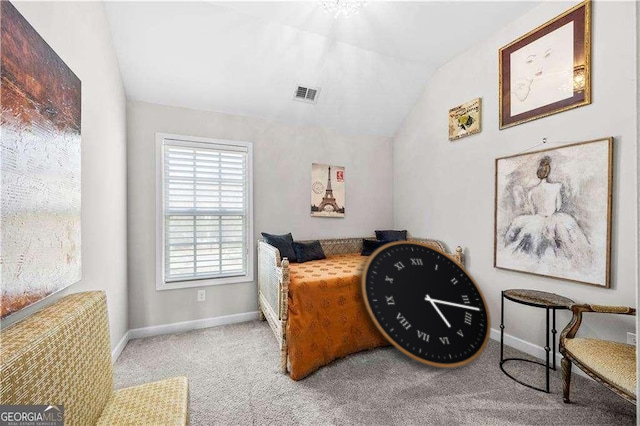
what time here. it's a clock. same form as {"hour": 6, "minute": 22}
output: {"hour": 5, "minute": 17}
